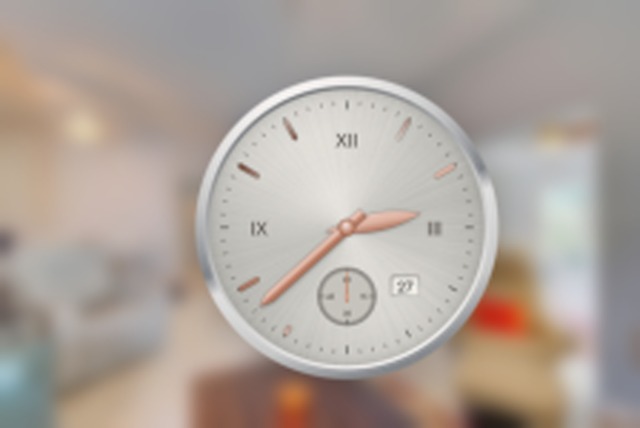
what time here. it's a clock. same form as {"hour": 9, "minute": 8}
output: {"hour": 2, "minute": 38}
